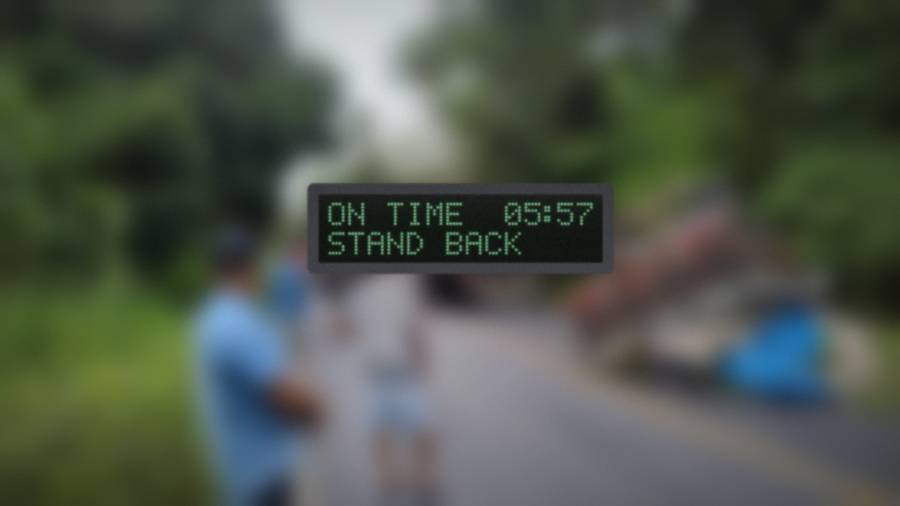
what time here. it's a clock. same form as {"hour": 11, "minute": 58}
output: {"hour": 5, "minute": 57}
